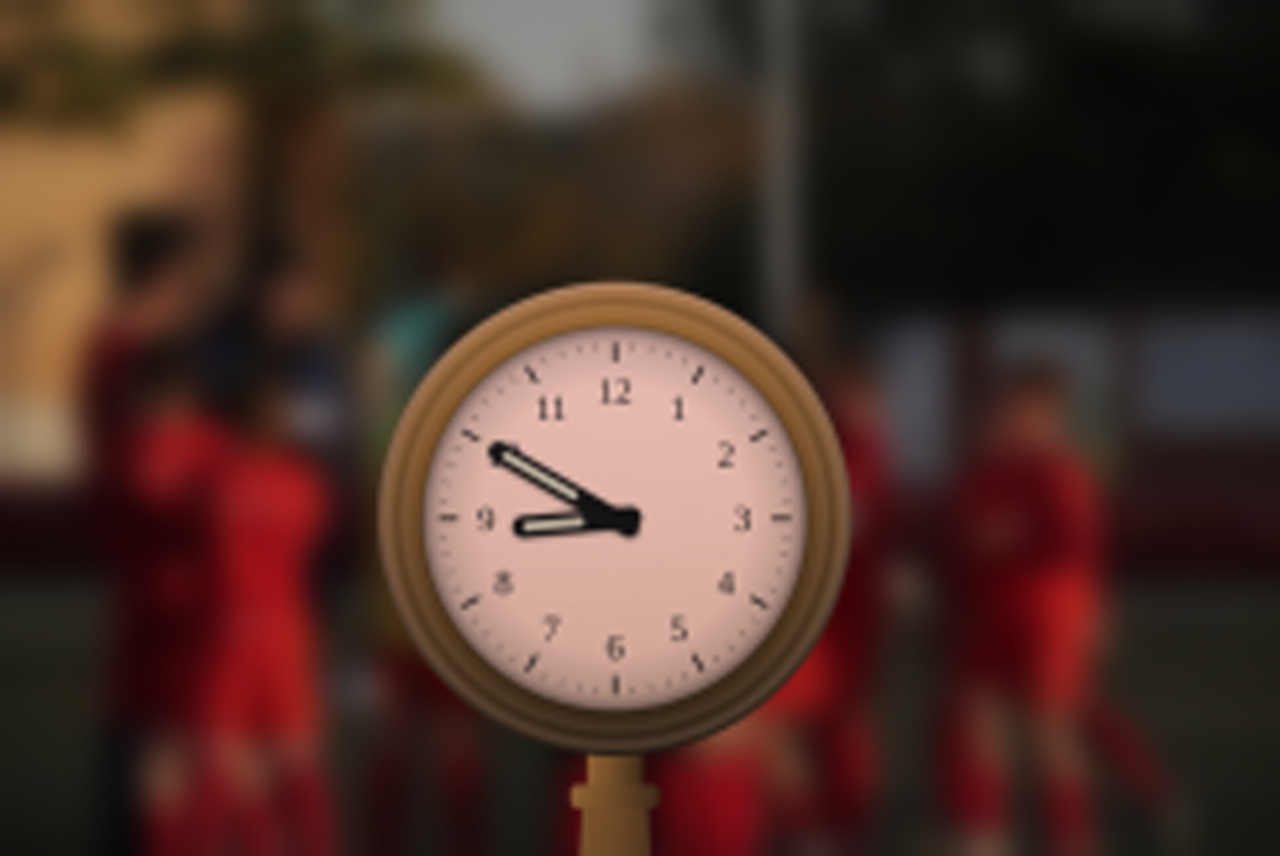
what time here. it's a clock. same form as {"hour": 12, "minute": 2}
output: {"hour": 8, "minute": 50}
